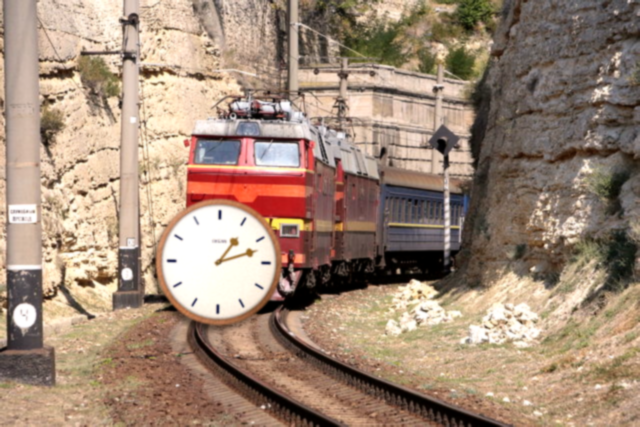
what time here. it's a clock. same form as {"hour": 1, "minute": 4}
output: {"hour": 1, "minute": 12}
